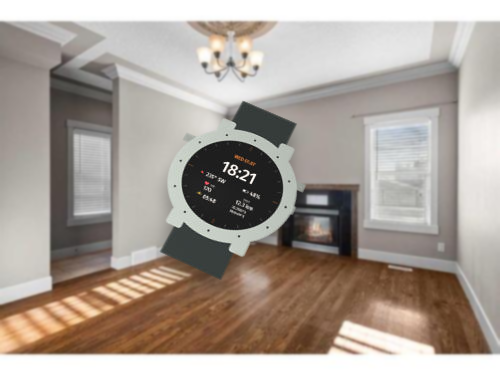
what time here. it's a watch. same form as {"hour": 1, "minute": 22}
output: {"hour": 18, "minute": 21}
